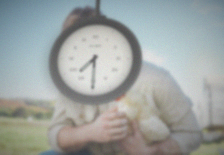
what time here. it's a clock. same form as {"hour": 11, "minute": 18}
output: {"hour": 7, "minute": 30}
